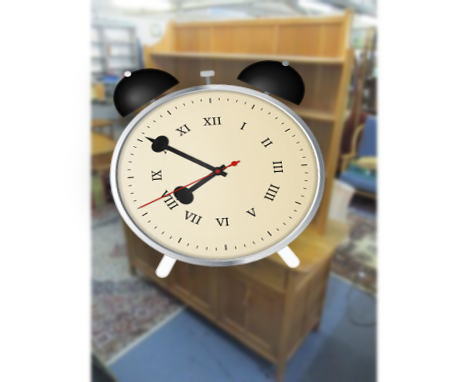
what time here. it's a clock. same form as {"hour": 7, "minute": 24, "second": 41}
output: {"hour": 7, "minute": 50, "second": 41}
